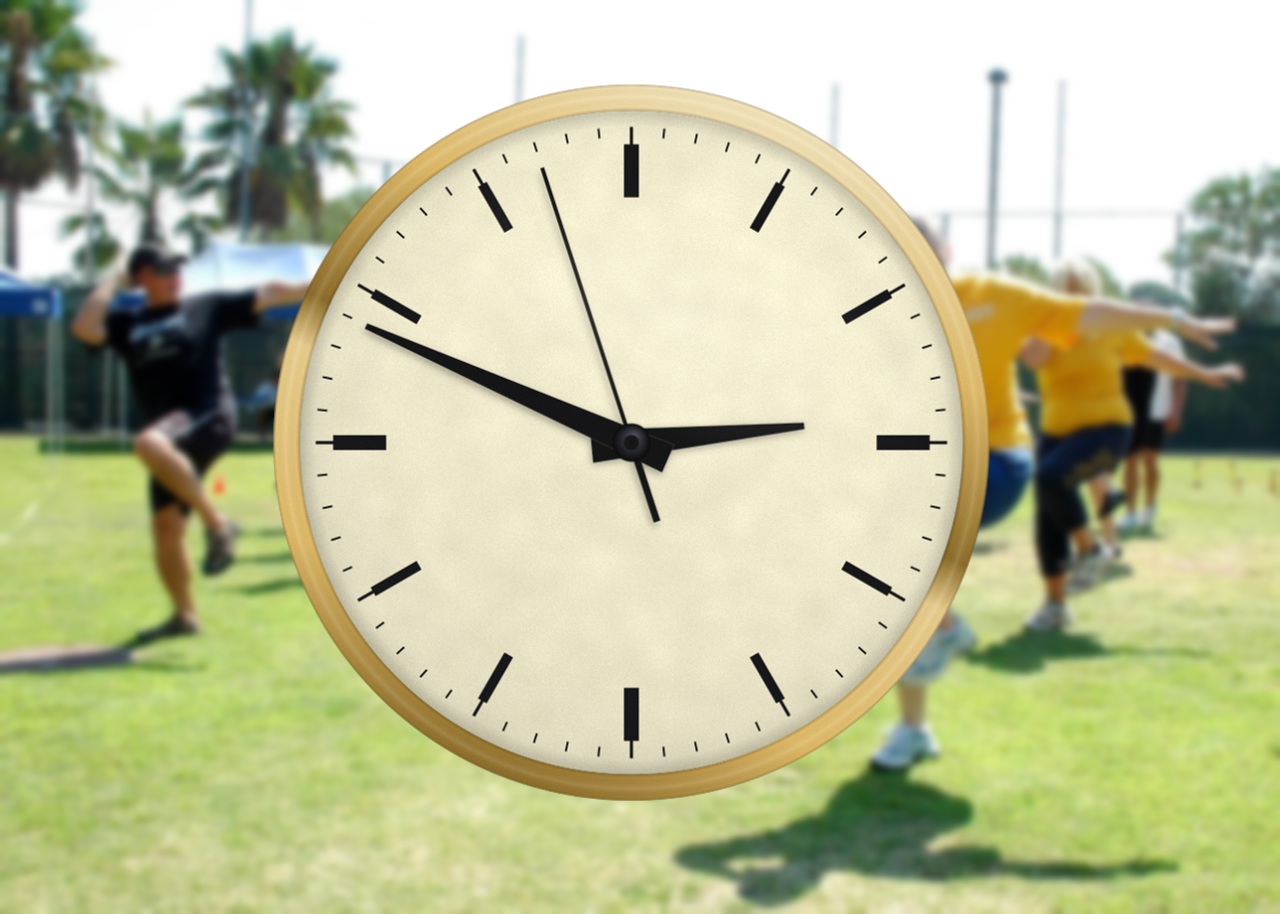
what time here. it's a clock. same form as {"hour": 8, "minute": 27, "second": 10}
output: {"hour": 2, "minute": 48, "second": 57}
